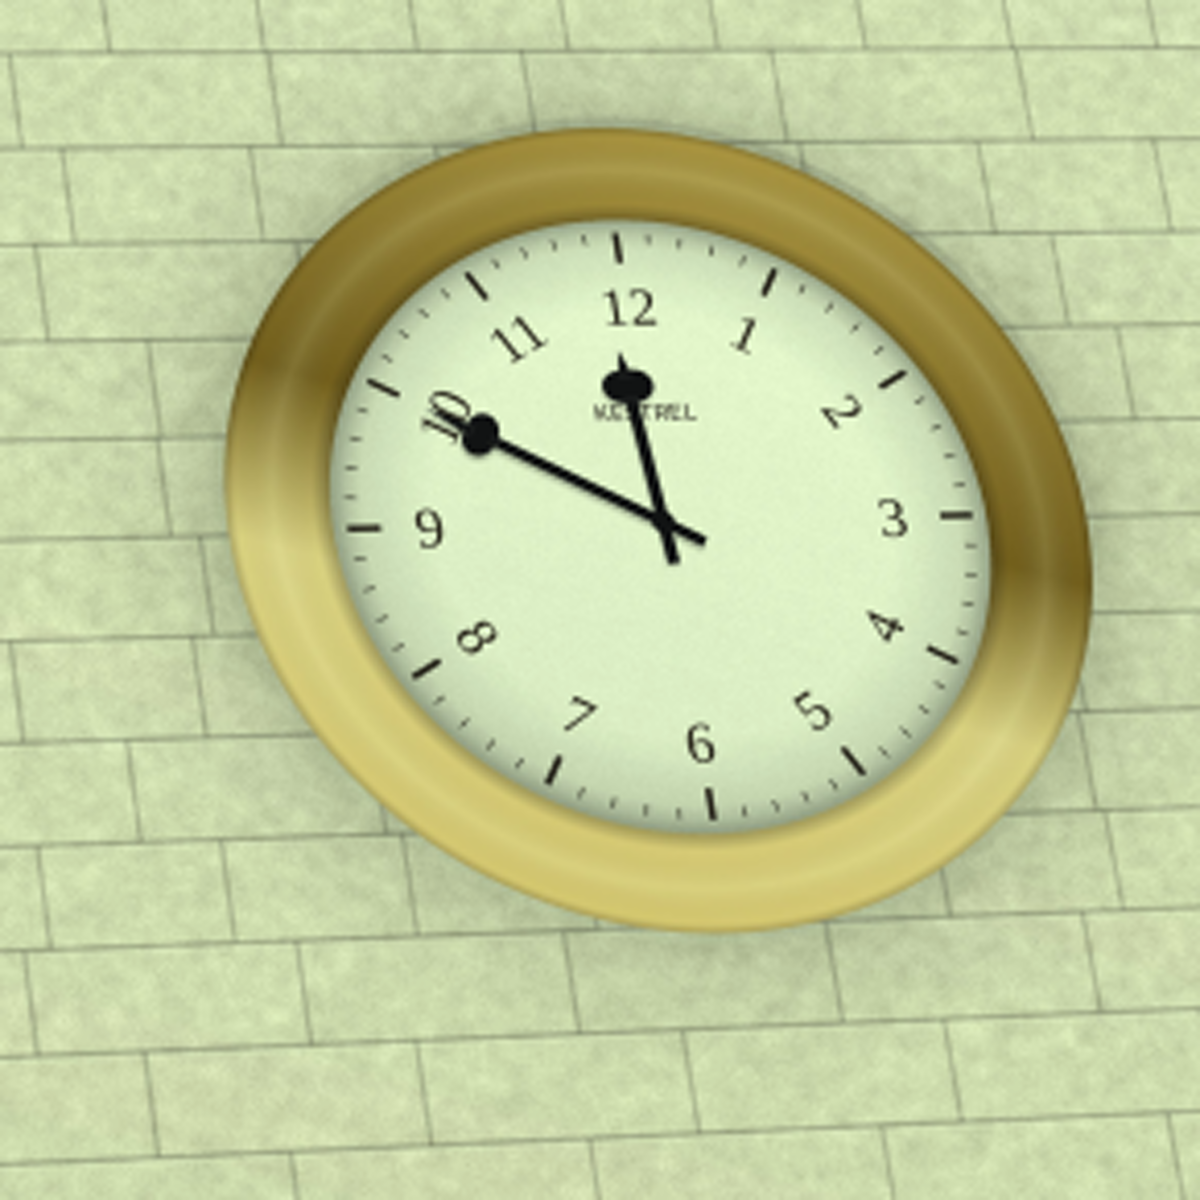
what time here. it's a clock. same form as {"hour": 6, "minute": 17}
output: {"hour": 11, "minute": 50}
